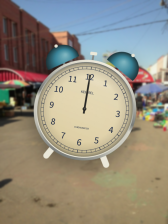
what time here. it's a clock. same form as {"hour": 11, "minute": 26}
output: {"hour": 12, "minute": 0}
